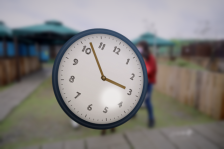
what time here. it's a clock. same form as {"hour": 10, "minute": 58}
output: {"hour": 2, "minute": 52}
